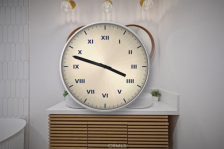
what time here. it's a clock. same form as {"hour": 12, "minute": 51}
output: {"hour": 3, "minute": 48}
